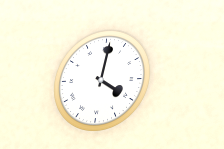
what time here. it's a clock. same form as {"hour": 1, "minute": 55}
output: {"hour": 4, "minute": 1}
